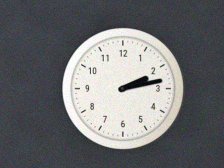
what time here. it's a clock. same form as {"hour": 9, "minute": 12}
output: {"hour": 2, "minute": 13}
